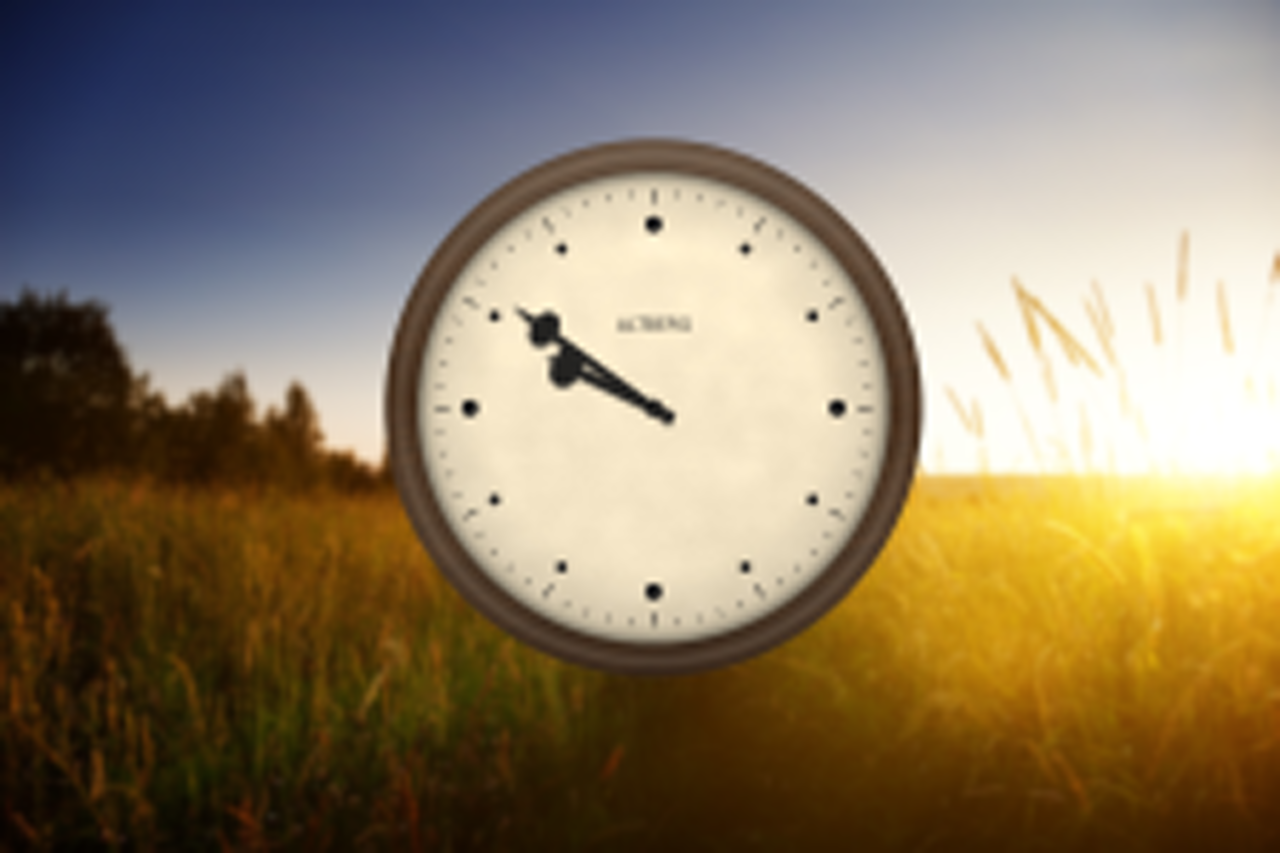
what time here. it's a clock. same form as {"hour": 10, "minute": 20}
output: {"hour": 9, "minute": 51}
